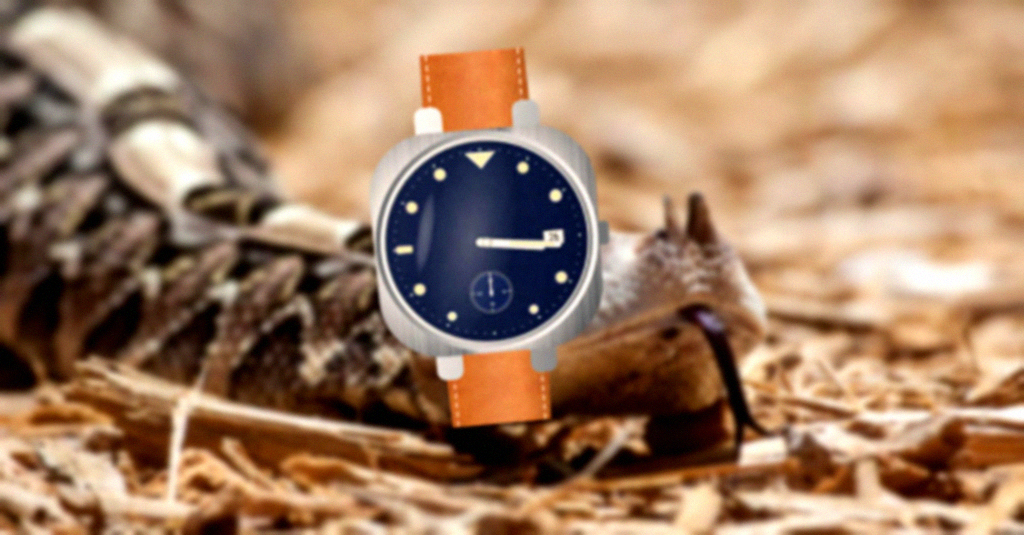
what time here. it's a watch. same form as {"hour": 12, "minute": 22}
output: {"hour": 3, "minute": 16}
